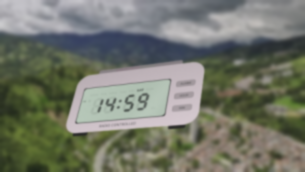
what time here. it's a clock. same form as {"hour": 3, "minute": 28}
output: {"hour": 14, "minute": 59}
